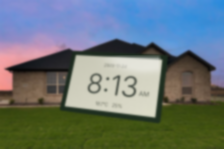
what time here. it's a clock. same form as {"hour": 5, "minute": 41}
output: {"hour": 8, "minute": 13}
